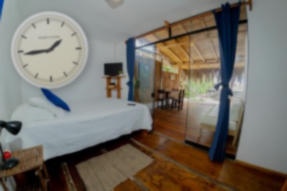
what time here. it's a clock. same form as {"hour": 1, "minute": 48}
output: {"hour": 1, "minute": 44}
